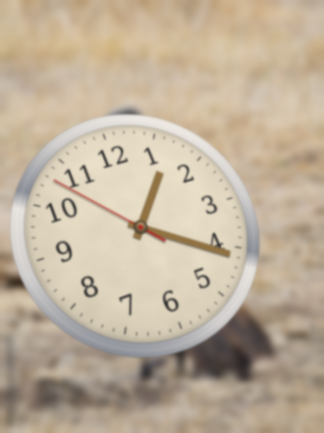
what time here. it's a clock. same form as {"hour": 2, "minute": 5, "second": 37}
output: {"hour": 1, "minute": 20, "second": 53}
